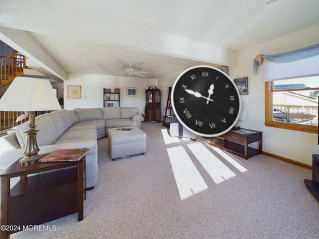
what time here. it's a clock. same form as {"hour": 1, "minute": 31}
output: {"hour": 12, "minute": 49}
